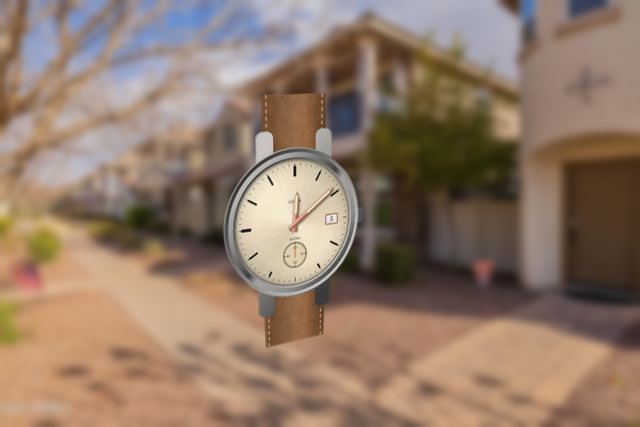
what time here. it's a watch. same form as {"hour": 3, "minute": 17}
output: {"hour": 12, "minute": 9}
